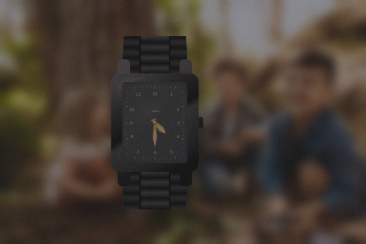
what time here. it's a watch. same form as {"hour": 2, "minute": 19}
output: {"hour": 4, "minute": 30}
